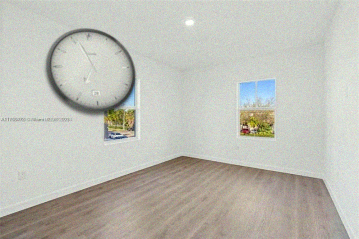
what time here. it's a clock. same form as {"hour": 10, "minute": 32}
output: {"hour": 6, "minute": 56}
